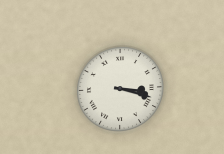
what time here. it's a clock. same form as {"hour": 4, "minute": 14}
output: {"hour": 3, "minute": 18}
